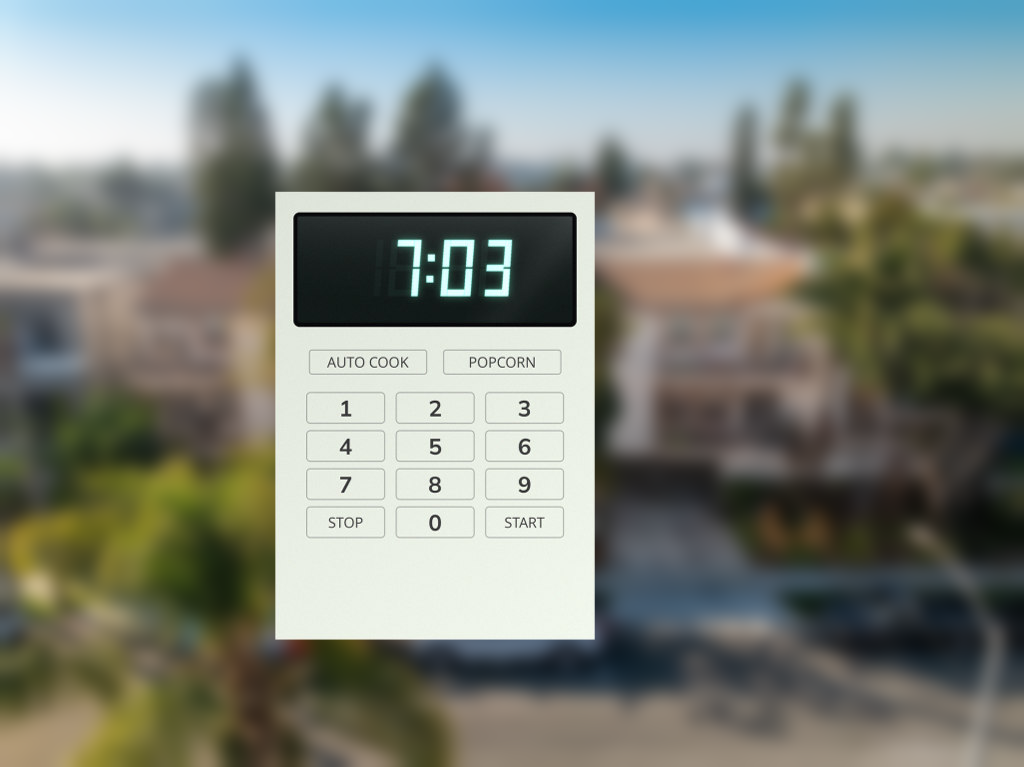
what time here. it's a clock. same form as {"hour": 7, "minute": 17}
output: {"hour": 7, "minute": 3}
